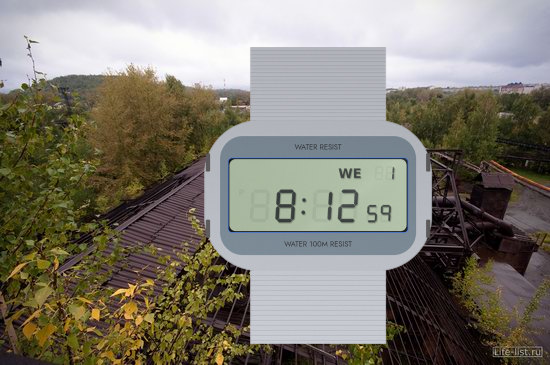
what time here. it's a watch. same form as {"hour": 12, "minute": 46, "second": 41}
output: {"hour": 8, "minute": 12, "second": 59}
